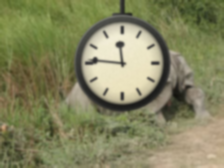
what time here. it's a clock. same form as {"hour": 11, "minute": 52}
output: {"hour": 11, "minute": 46}
